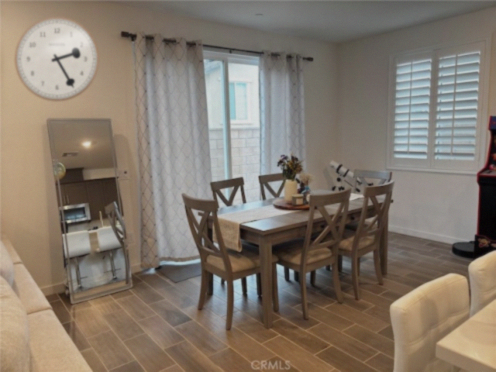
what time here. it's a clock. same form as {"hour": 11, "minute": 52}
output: {"hour": 2, "minute": 25}
